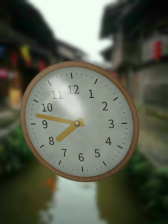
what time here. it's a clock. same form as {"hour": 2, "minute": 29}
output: {"hour": 7, "minute": 47}
